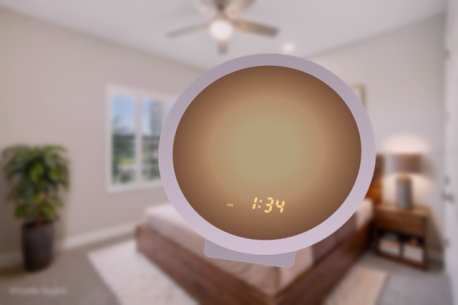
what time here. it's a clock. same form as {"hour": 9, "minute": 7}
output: {"hour": 1, "minute": 34}
